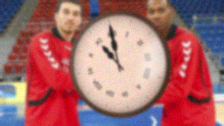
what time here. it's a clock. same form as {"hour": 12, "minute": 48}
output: {"hour": 11, "minute": 0}
